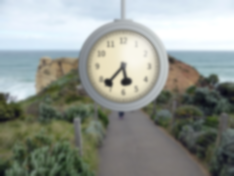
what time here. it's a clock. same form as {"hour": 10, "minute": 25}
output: {"hour": 5, "minute": 37}
